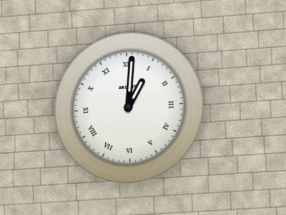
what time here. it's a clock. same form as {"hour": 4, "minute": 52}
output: {"hour": 1, "minute": 1}
